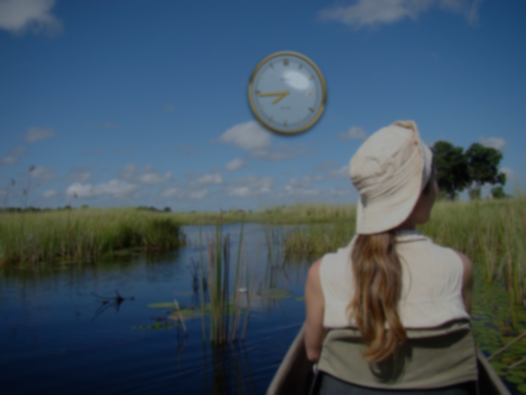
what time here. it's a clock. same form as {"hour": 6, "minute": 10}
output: {"hour": 7, "minute": 44}
